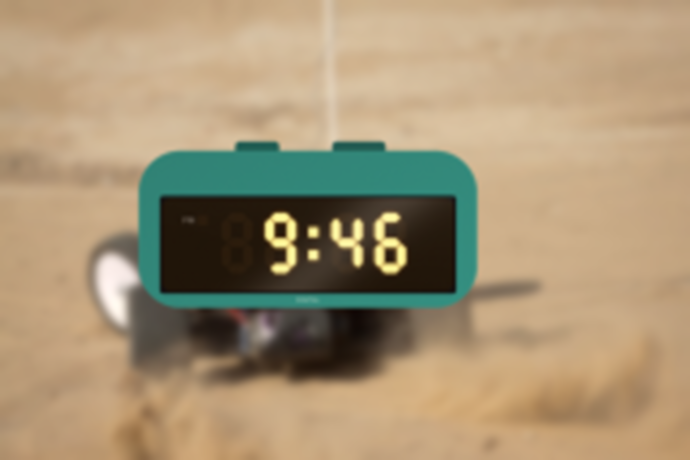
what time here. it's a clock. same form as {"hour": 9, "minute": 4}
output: {"hour": 9, "minute": 46}
